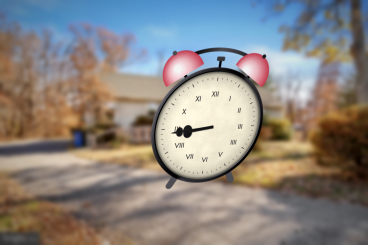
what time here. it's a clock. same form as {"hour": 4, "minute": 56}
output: {"hour": 8, "minute": 44}
